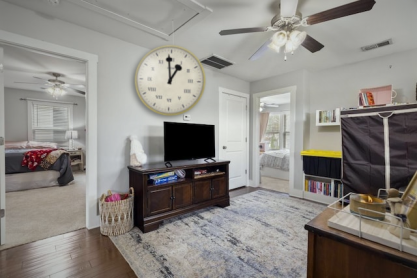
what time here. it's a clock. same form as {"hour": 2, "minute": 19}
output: {"hour": 12, "minute": 59}
